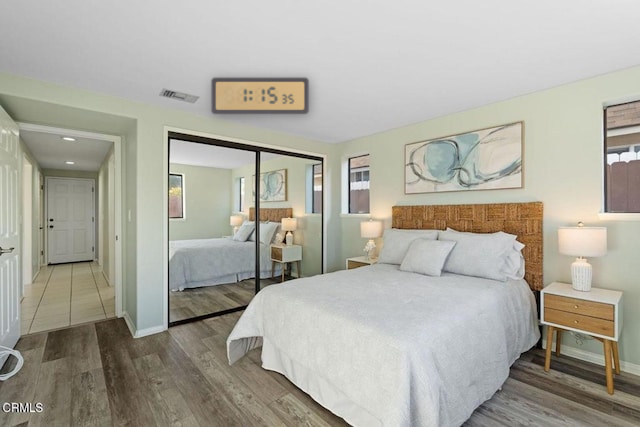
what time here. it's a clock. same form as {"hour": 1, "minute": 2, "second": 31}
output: {"hour": 1, "minute": 15, "second": 35}
